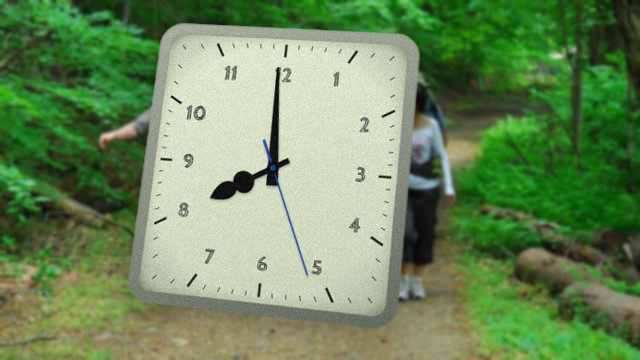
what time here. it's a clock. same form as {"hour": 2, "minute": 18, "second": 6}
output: {"hour": 7, "minute": 59, "second": 26}
